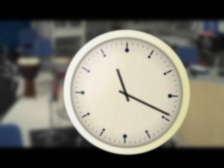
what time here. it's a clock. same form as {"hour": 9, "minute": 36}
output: {"hour": 11, "minute": 19}
